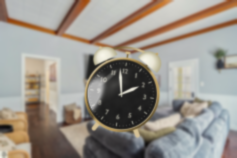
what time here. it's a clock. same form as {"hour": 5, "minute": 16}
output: {"hour": 1, "minute": 58}
